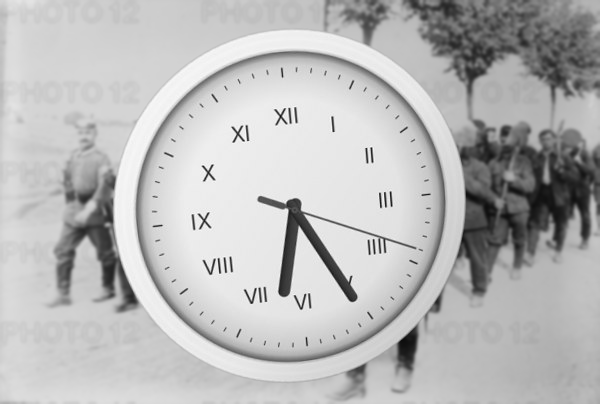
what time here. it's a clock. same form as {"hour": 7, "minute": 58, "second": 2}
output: {"hour": 6, "minute": 25, "second": 19}
